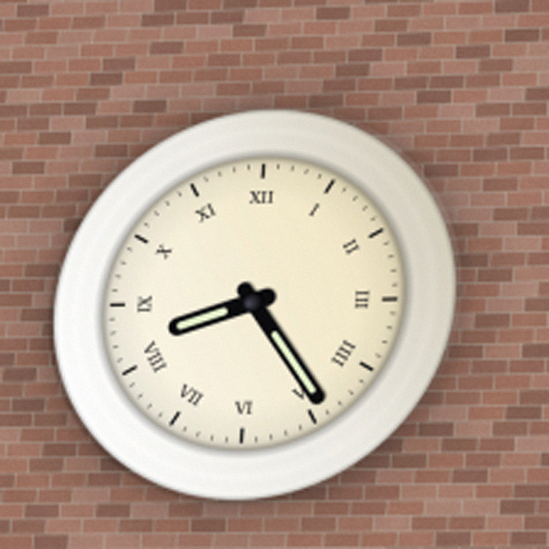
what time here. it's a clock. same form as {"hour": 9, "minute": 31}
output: {"hour": 8, "minute": 24}
